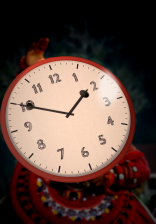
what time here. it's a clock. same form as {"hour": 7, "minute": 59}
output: {"hour": 1, "minute": 50}
